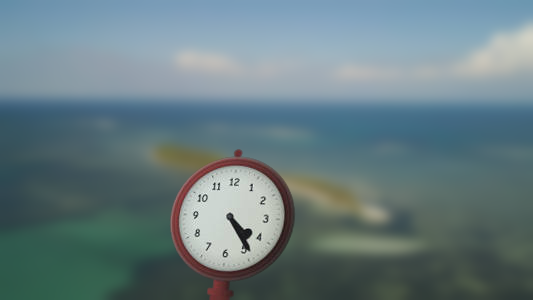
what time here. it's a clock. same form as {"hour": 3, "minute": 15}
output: {"hour": 4, "minute": 24}
